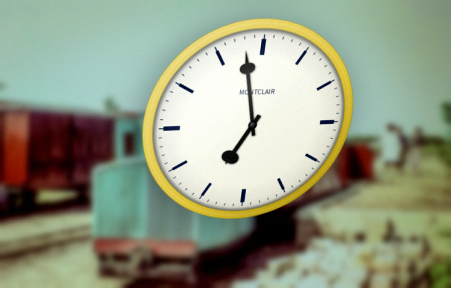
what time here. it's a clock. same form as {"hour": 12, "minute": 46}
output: {"hour": 6, "minute": 58}
